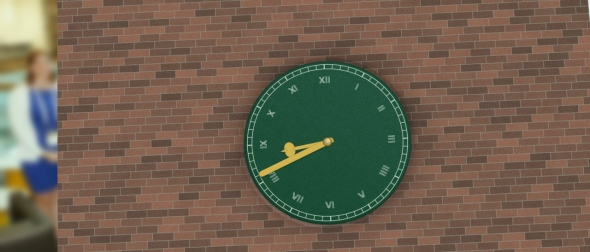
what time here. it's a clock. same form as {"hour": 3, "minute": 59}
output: {"hour": 8, "minute": 41}
